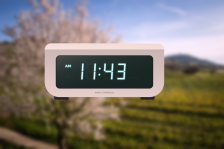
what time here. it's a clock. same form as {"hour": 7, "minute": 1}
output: {"hour": 11, "minute": 43}
